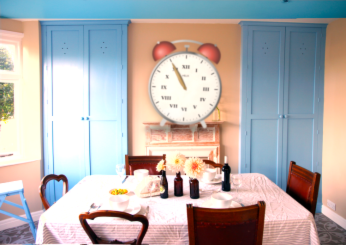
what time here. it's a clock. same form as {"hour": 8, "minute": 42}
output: {"hour": 10, "minute": 55}
